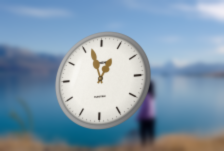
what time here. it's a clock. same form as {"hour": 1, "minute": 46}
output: {"hour": 12, "minute": 57}
